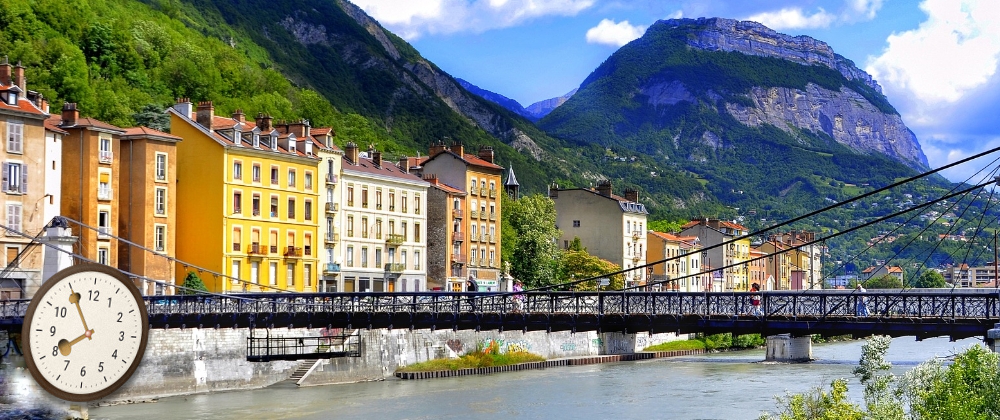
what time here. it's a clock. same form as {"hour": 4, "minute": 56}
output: {"hour": 7, "minute": 55}
